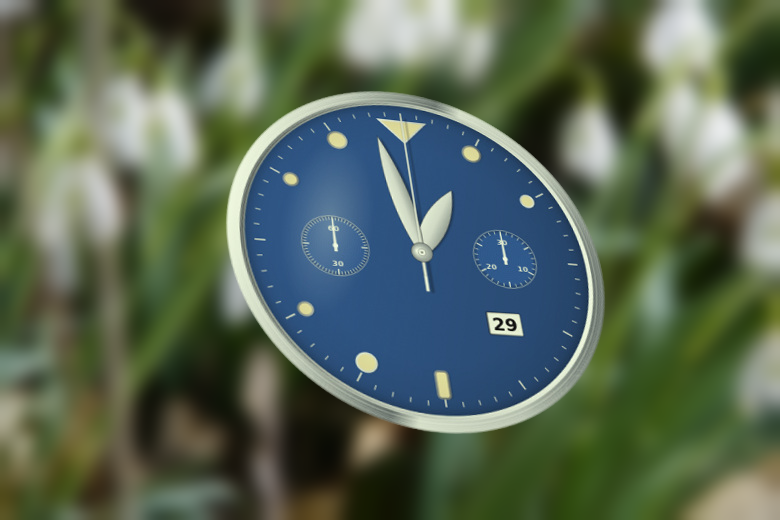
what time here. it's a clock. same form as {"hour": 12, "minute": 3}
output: {"hour": 12, "minute": 58}
